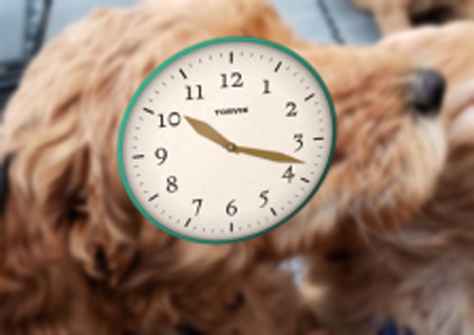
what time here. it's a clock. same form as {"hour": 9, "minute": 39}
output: {"hour": 10, "minute": 18}
